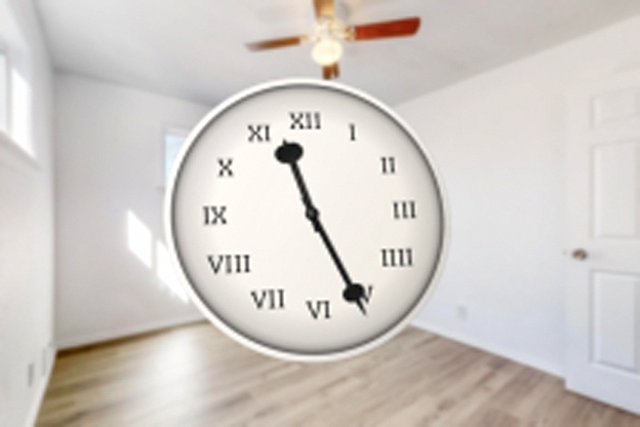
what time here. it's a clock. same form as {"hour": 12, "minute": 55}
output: {"hour": 11, "minute": 26}
